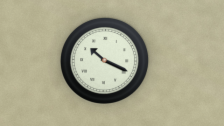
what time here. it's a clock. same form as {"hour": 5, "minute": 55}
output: {"hour": 10, "minute": 19}
